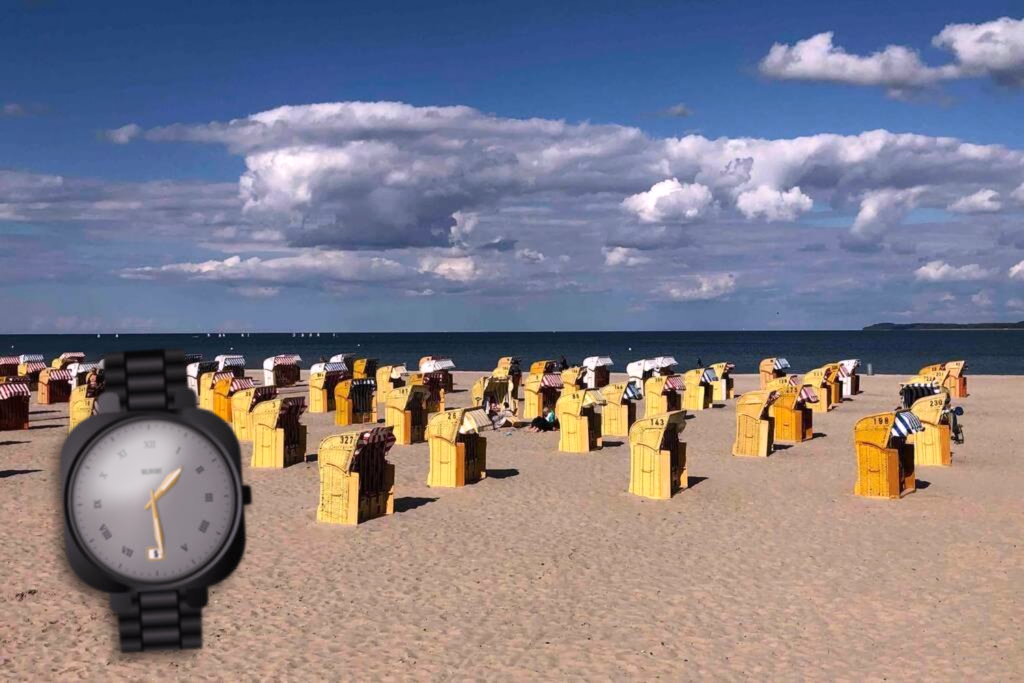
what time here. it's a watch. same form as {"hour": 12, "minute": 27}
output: {"hour": 1, "minute": 29}
